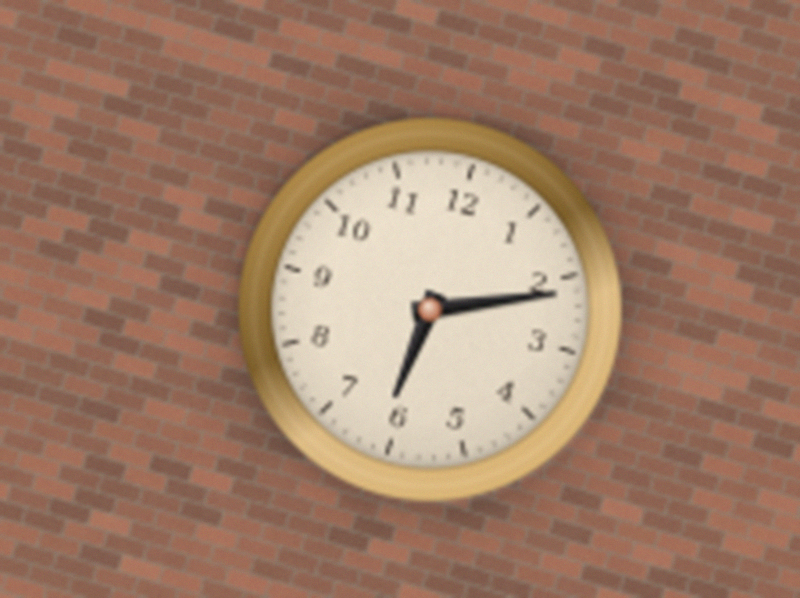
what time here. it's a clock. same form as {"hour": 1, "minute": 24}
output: {"hour": 6, "minute": 11}
